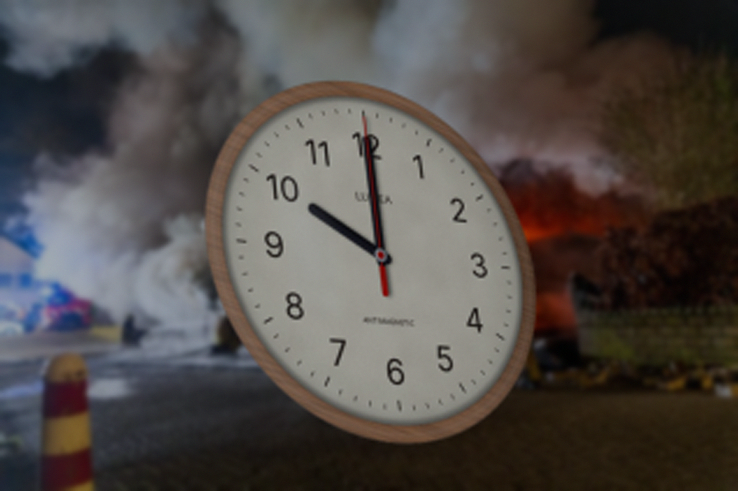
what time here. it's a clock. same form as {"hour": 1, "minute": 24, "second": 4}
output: {"hour": 10, "minute": 0, "second": 0}
